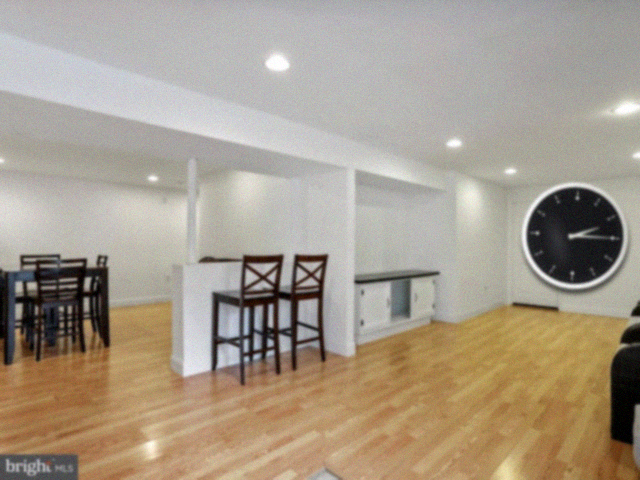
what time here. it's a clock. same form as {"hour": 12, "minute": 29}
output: {"hour": 2, "minute": 15}
